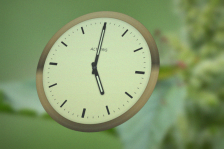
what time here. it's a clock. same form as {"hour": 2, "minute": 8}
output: {"hour": 5, "minute": 0}
